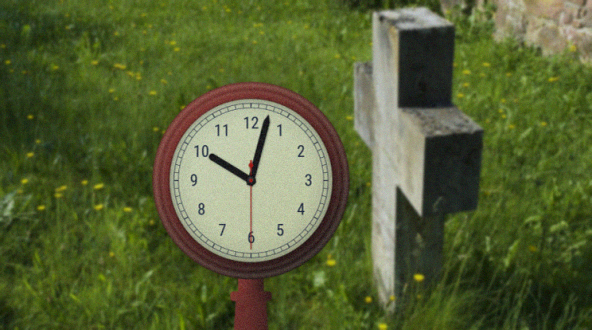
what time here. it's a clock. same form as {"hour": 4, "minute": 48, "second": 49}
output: {"hour": 10, "minute": 2, "second": 30}
